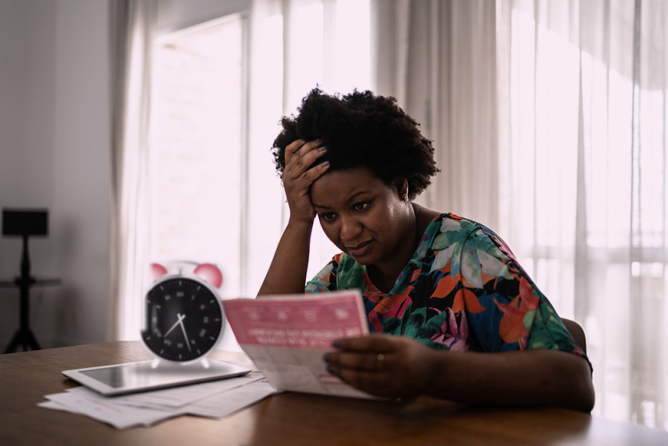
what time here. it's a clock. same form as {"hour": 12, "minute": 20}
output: {"hour": 7, "minute": 27}
